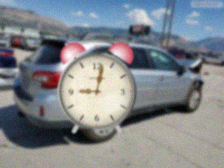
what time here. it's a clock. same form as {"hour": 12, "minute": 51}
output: {"hour": 9, "minute": 2}
